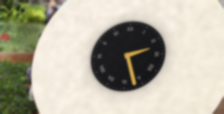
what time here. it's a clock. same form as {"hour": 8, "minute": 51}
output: {"hour": 2, "minute": 27}
